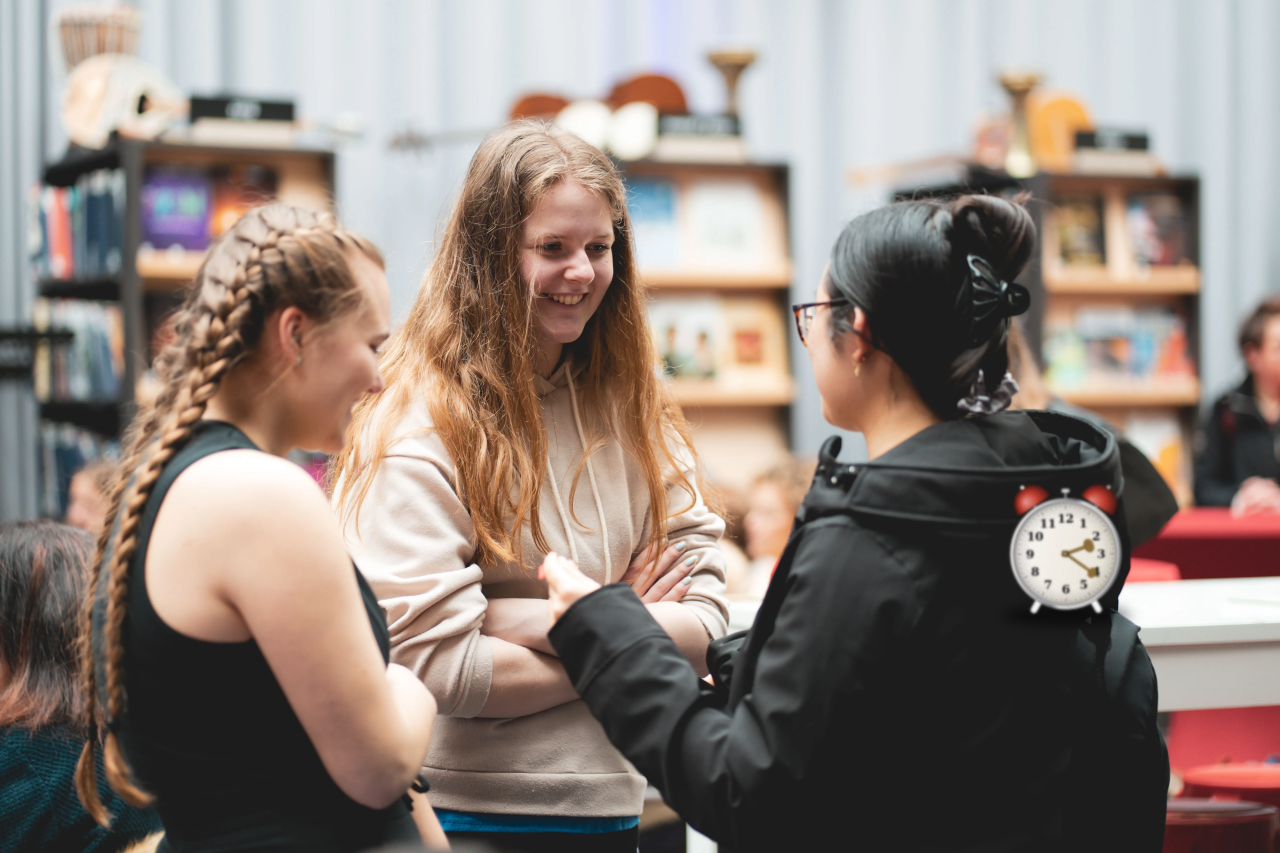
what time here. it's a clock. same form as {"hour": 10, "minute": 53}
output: {"hour": 2, "minute": 21}
